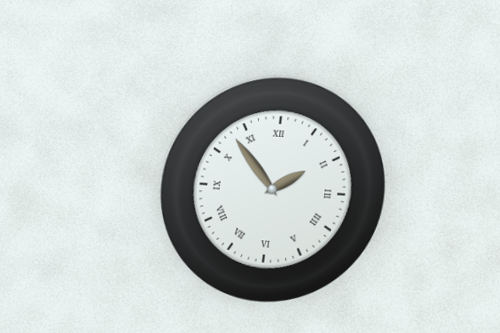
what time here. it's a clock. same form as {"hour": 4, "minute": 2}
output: {"hour": 1, "minute": 53}
